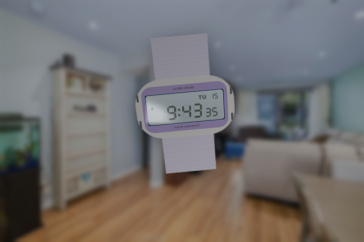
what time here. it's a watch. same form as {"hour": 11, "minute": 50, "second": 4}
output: {"hour": 9, "minute": 43, "second": 35}
